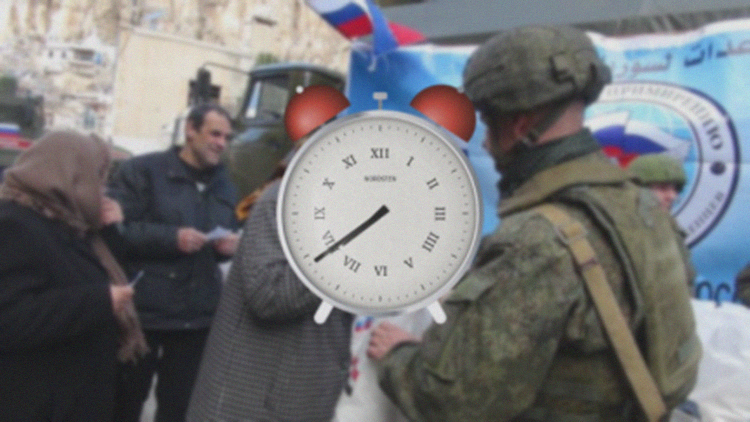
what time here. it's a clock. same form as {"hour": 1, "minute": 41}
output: {"hour": 7, "minute": 39}
